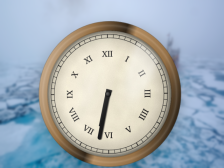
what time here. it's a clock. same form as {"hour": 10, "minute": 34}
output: {"hour": 6, "minute": 32}
